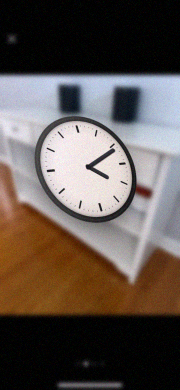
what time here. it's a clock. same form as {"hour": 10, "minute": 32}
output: {"hour": 4, "minute": 11}
